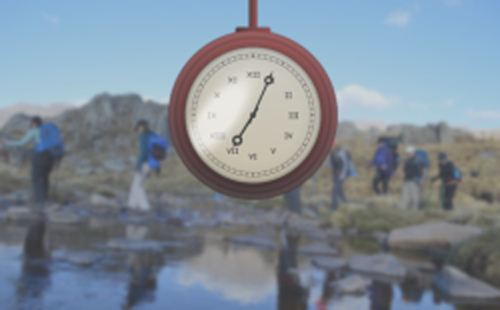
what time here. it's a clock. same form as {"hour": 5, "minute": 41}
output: {"hour": 7, "minute": 4}
